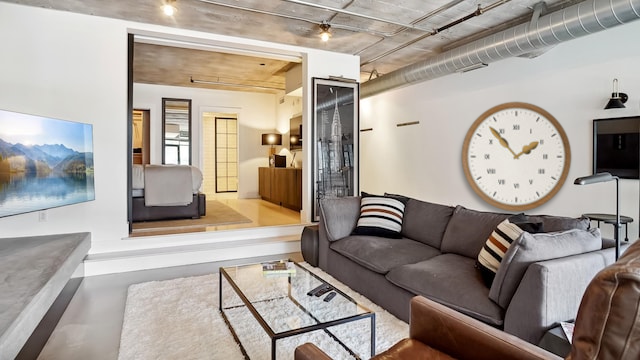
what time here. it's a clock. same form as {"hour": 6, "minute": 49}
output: {"hour": 1, "minute": 53}
